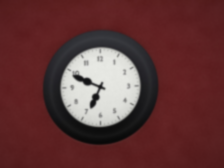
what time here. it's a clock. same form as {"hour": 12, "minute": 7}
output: {"hour": 6, "minute": 49}
